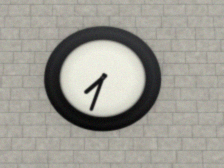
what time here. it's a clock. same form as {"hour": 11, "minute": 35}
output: {"hour": 7, "minute": 33}
